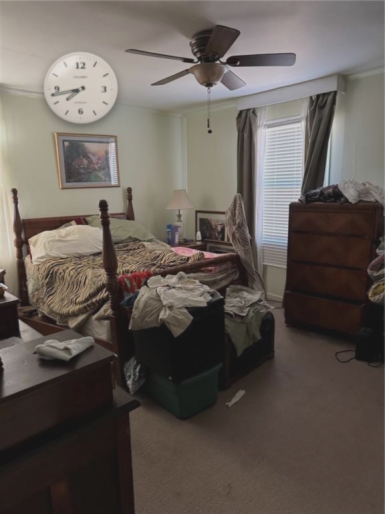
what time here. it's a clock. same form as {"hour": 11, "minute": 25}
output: {"hour": 7, "minute": 43}
